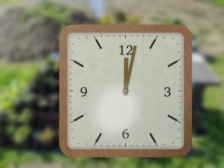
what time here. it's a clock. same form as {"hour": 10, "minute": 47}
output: {"hour": 12, "minute": 2}
